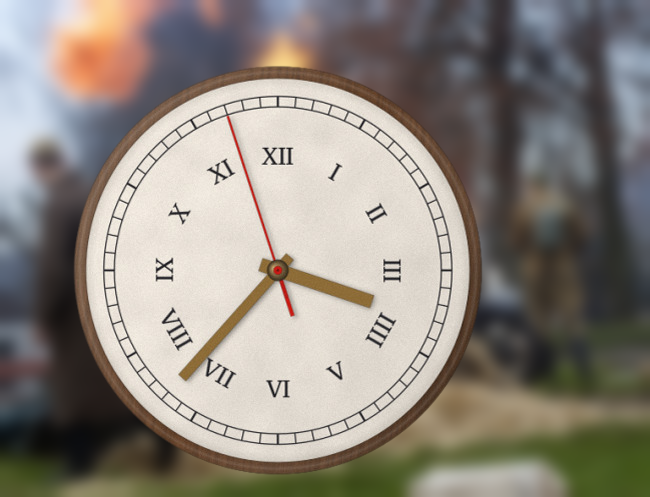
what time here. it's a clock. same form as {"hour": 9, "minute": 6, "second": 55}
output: {"hour": 3, "minute": 36, "second": 57}
